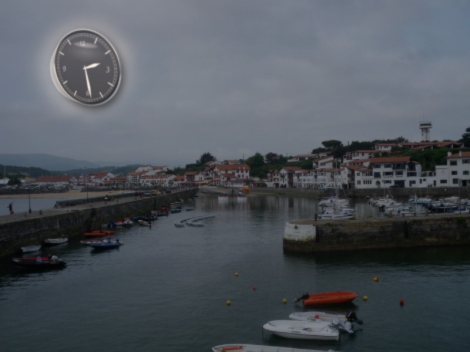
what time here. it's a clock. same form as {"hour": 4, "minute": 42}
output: {"hour": 2, "minute": 29}
